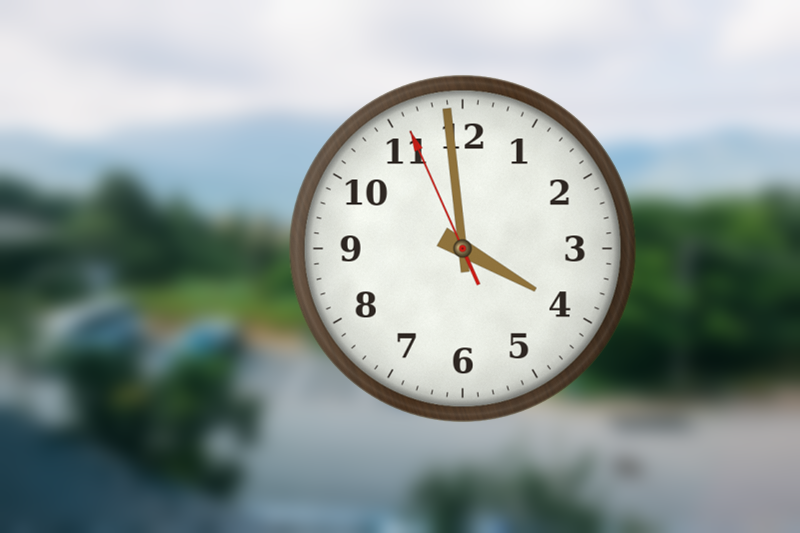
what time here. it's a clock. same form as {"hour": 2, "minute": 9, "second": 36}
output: {"hour": 3, "minute": 58, "second": 56}
